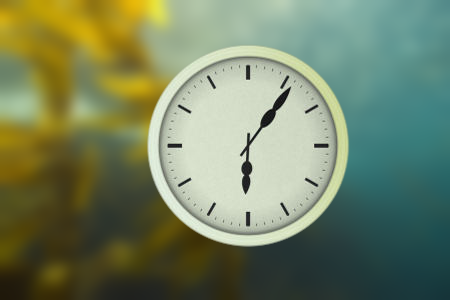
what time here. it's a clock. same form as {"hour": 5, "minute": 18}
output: {"hour": 6, "minute": 6}
